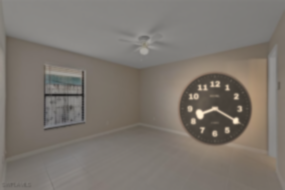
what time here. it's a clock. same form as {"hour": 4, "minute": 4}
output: {"hour": 8, "minute": 20}
